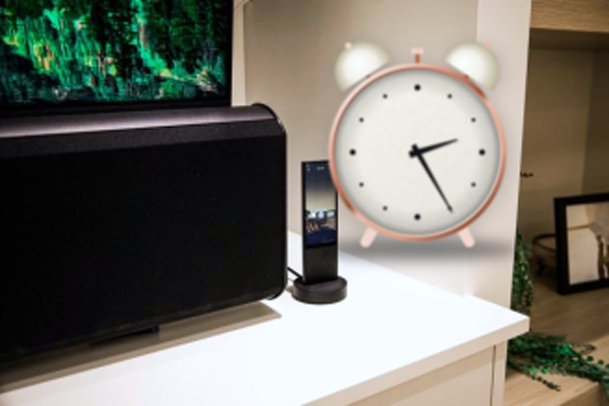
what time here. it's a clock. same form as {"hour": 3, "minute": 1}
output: {"hour": 2, "minute": 25}
